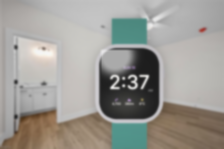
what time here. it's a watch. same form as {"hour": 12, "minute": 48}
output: {"hour": 2, "minute": 37}
